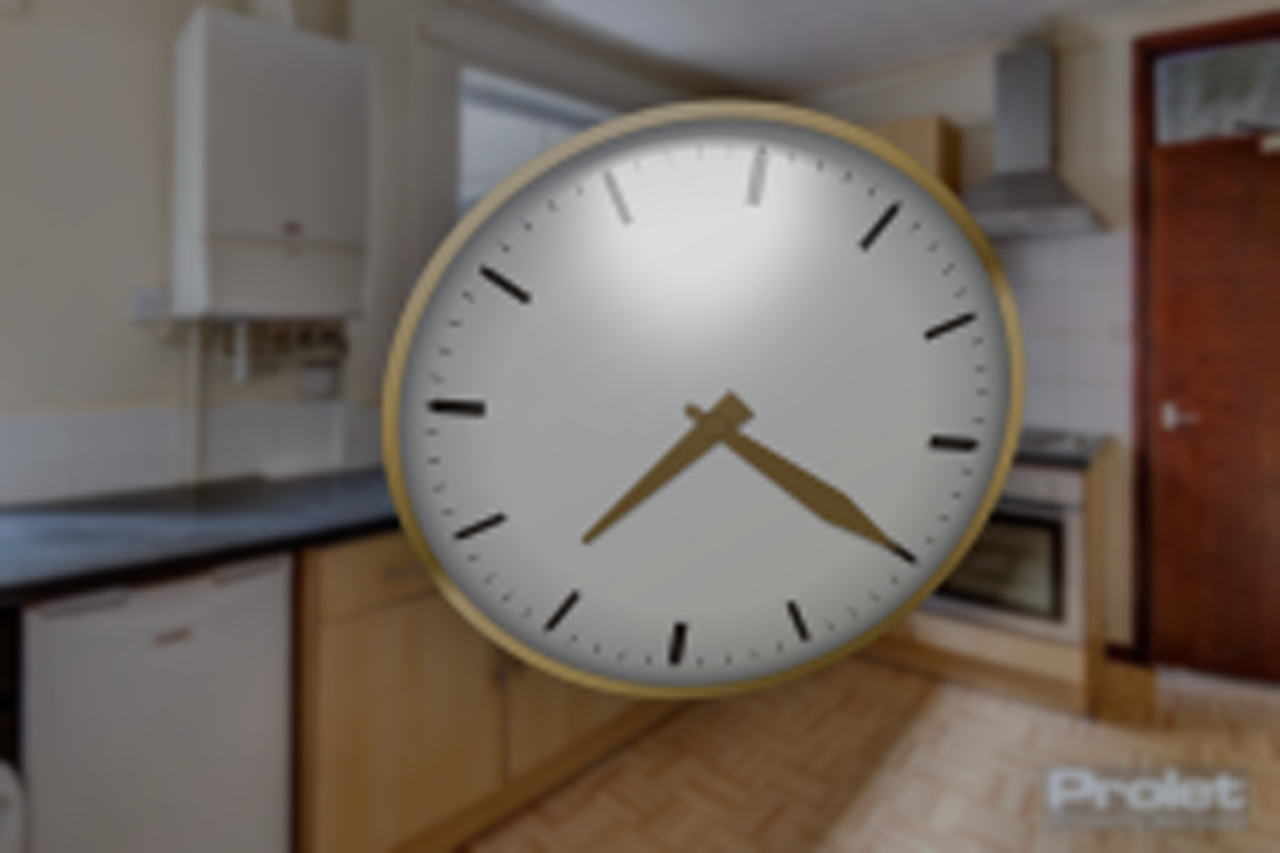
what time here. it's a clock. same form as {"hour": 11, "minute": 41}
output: {"hour": 7, "minute": 20}
